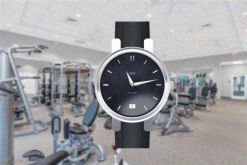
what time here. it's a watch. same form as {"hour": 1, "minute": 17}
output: {"hour": 11, "minute": 13}
